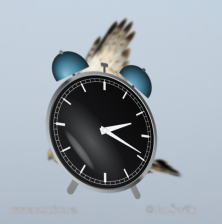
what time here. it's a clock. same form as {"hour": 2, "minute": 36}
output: {"hour": 2, "minute": 19}
